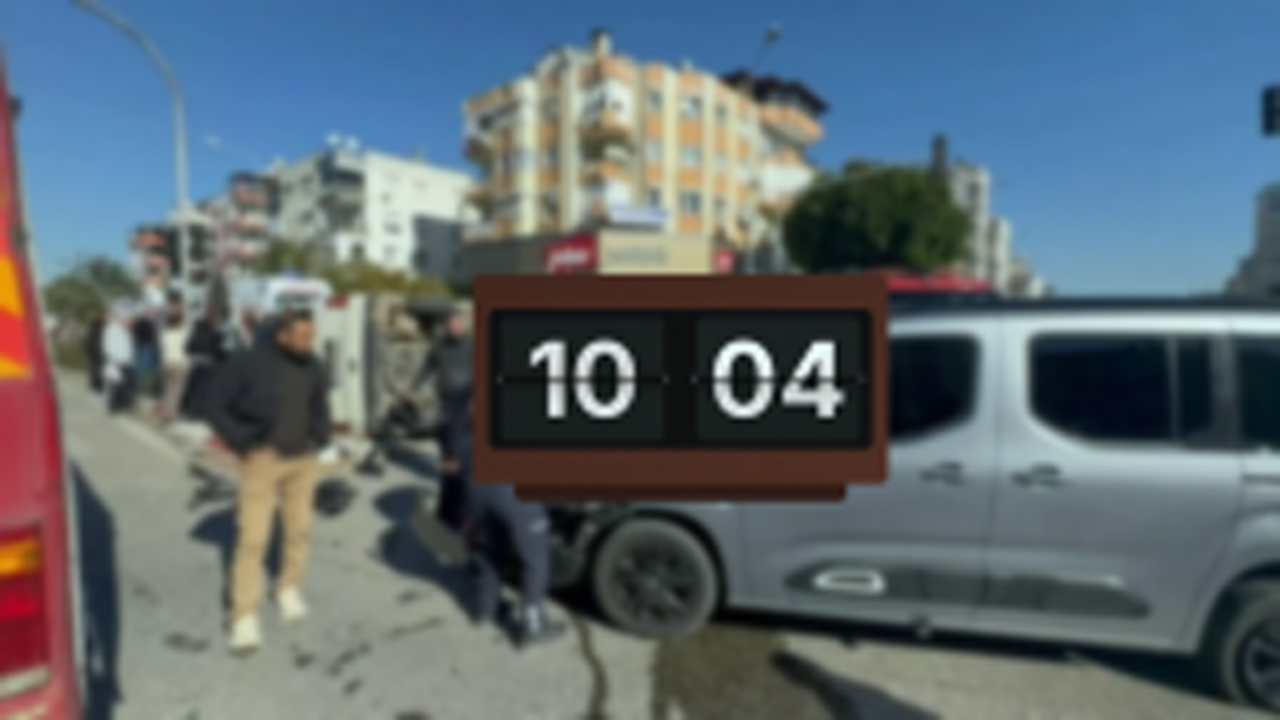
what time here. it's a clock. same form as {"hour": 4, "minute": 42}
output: {"hour": 10, "minute": 4}
